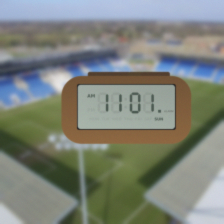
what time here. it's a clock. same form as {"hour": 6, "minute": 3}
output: {"hour": 11, "minute": 1}
